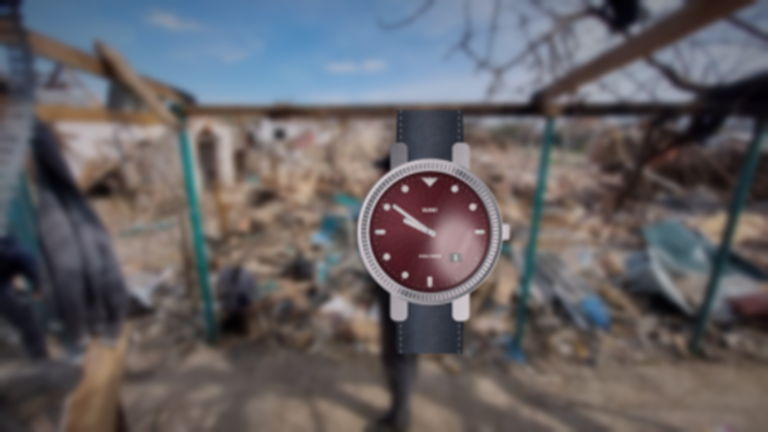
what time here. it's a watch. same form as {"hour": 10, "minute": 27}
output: {"hour": 9, "minute": 51}
